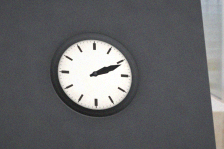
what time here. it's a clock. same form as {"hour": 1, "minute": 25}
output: {"hour": 2, "minute": 11}
